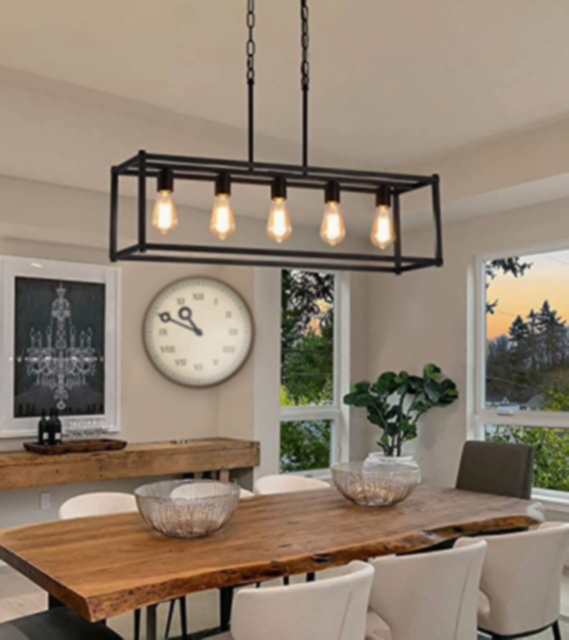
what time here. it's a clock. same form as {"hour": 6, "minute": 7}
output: {"hour": 10, "minute": 49}
